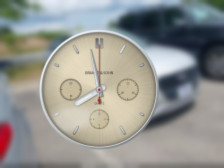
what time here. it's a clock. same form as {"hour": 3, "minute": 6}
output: {"hour": 7, "minute": 58}
